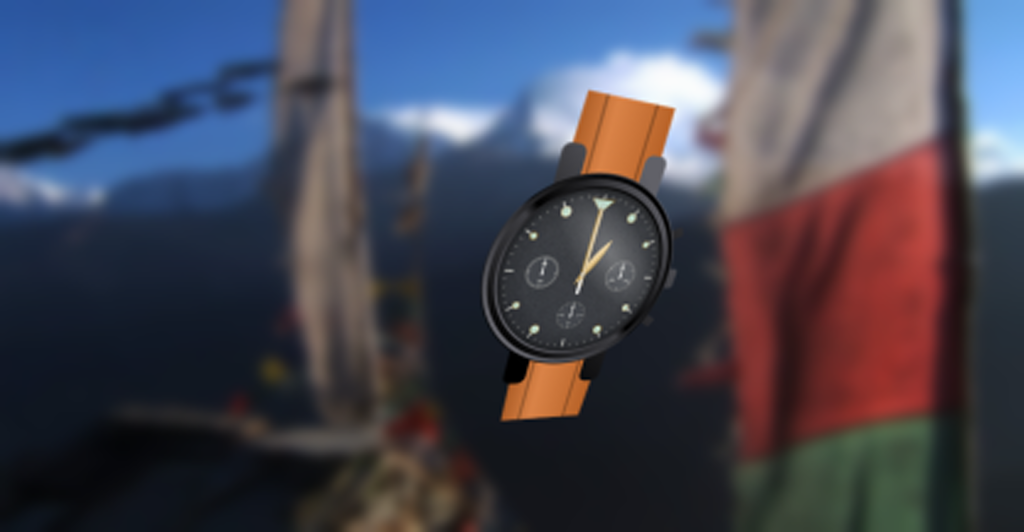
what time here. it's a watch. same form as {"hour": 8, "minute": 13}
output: {"hour": 1, "minute": 0}
